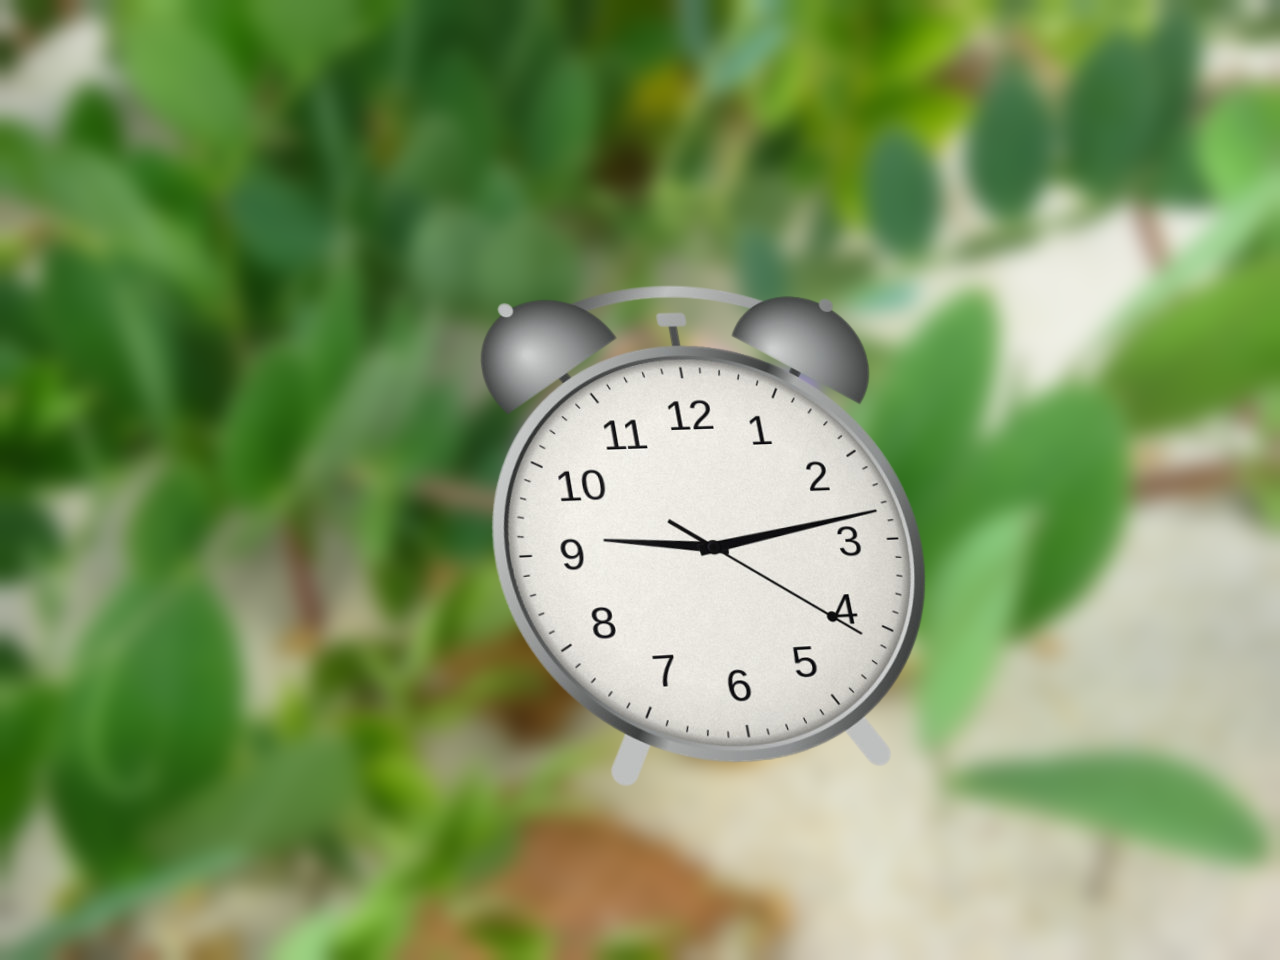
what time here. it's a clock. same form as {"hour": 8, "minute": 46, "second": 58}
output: {"hour": 9, "minute": 13, "second": 21}
